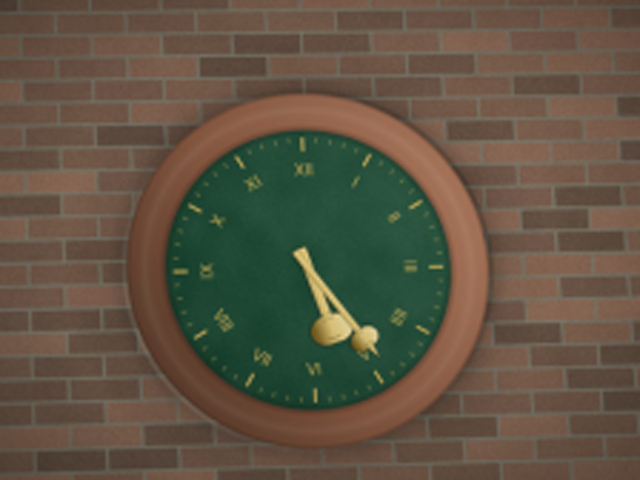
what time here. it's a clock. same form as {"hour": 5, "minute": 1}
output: {"hour": 5, "minute": 24}
